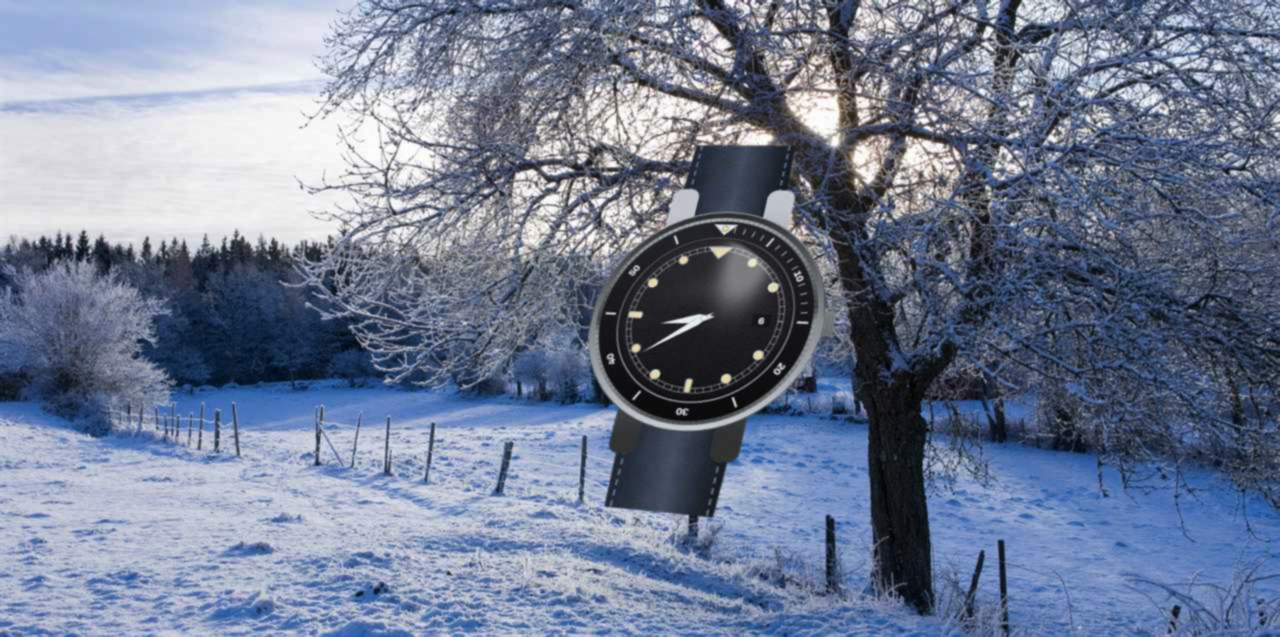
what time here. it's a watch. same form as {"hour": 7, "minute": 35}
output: {"hour": 8, "minute": 39}
